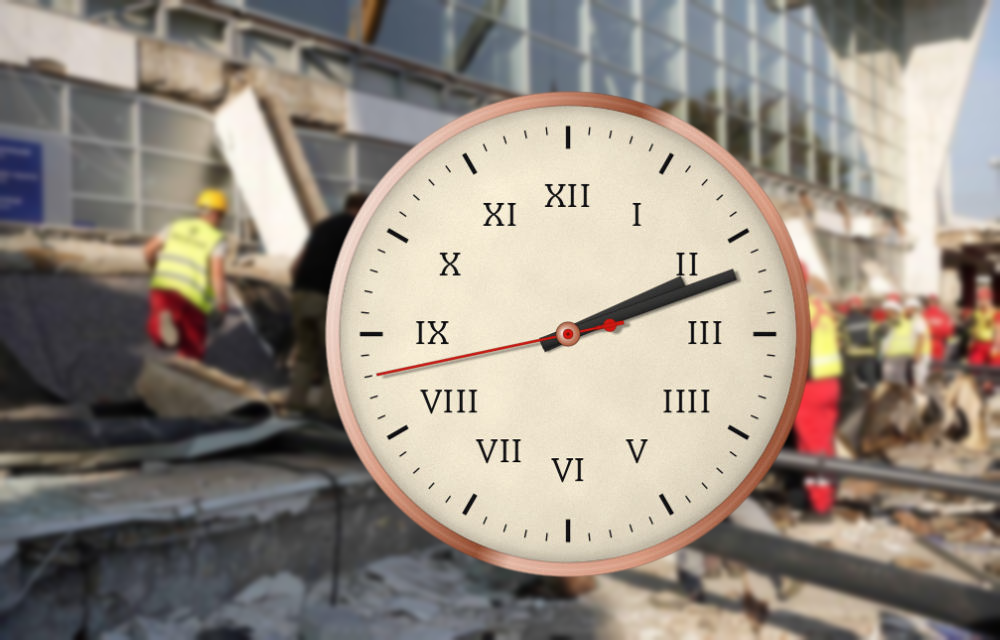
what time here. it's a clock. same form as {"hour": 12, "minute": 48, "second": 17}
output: {"hour": 2, "minute": 11, "second": 43}
